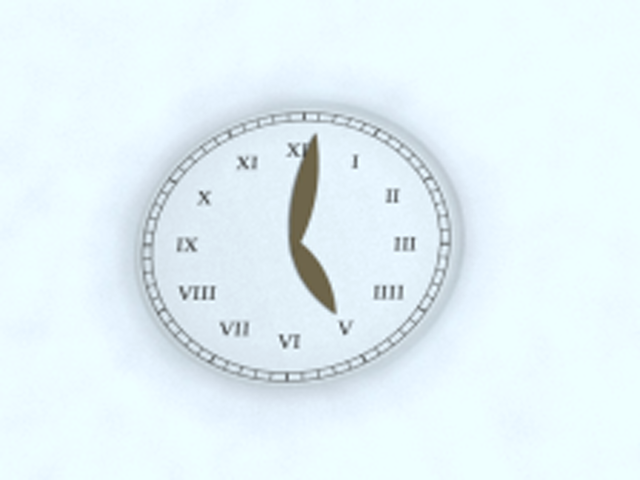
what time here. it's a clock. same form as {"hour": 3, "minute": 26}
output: {"hour": 5, "minute": 1}
